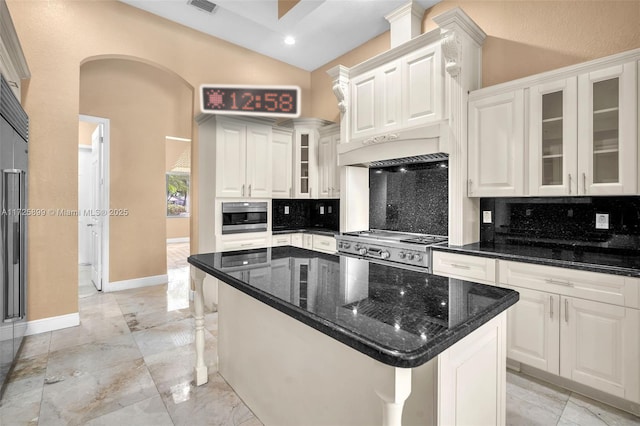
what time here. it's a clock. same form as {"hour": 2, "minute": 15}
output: {"hour": 12, "minute": 58}
